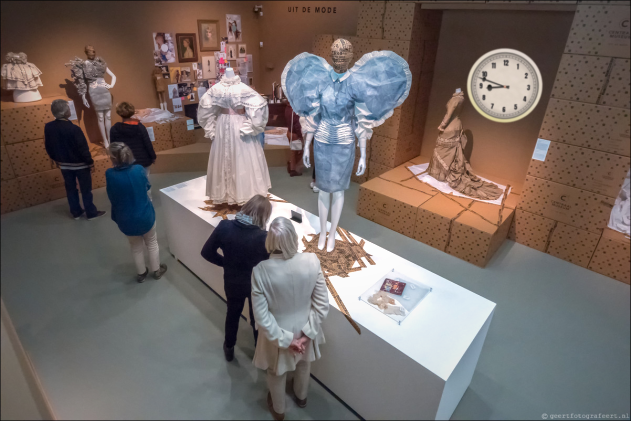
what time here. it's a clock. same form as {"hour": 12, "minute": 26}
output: {"hour": 8, "minute": 48}
